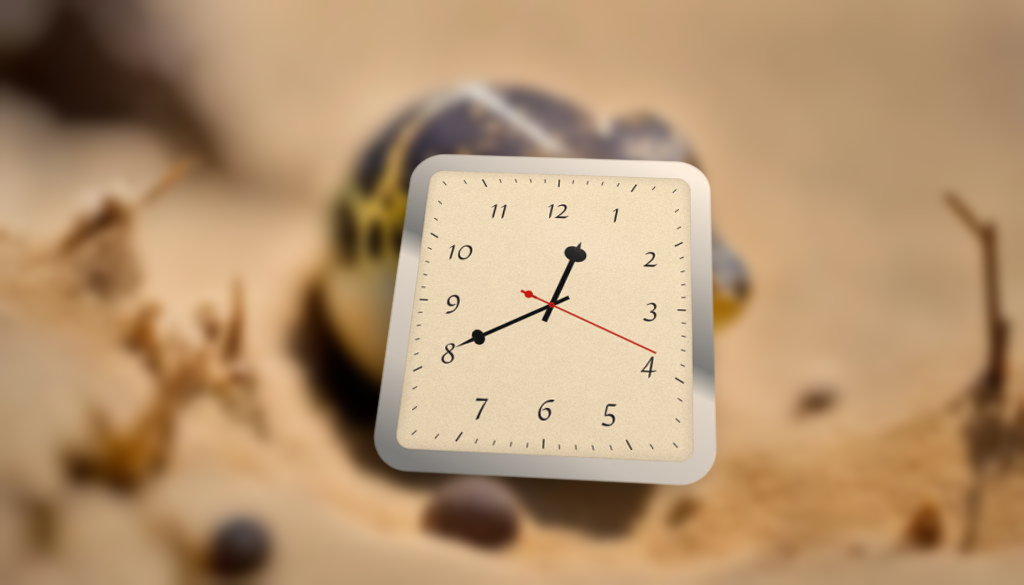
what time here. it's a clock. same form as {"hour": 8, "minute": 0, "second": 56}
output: {"hour": 12, "minute": 40, "second": 19}
